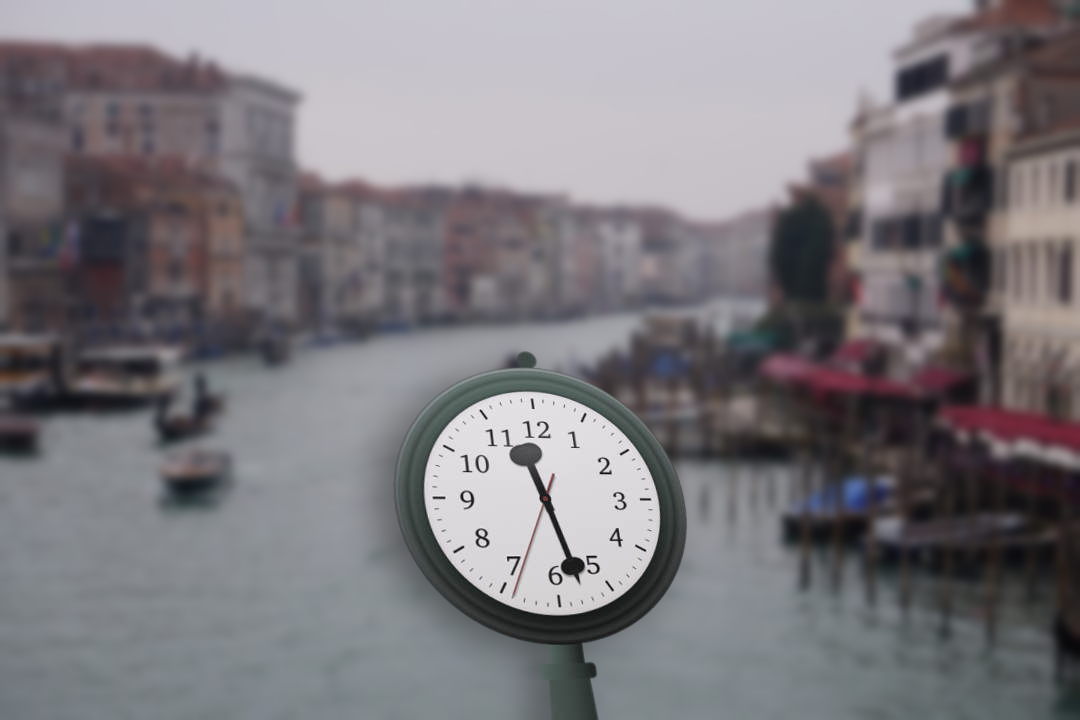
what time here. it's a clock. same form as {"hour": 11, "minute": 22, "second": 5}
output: {"hour": 11, "minute": 27, "second": 34}
